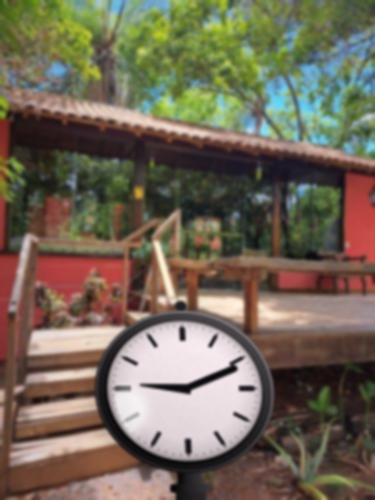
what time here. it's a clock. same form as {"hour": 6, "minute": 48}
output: {"hour": 9, "minute": 11}
